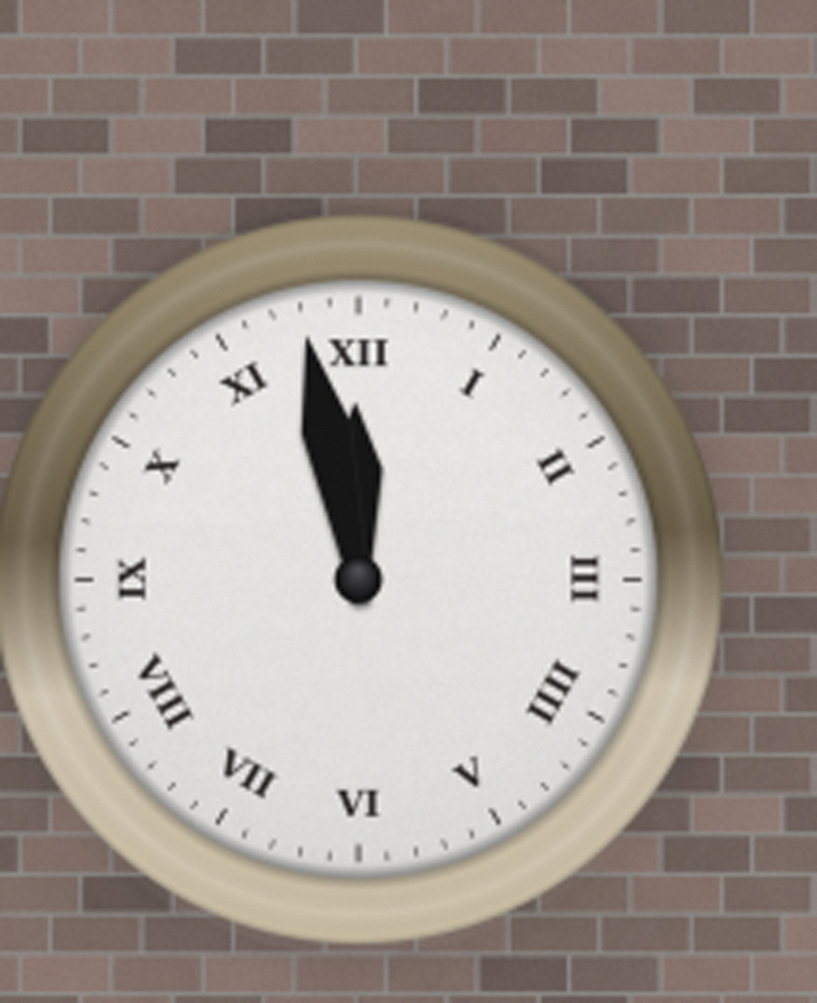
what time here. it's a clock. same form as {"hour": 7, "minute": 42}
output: {"hour": 11, "minute": 58}
